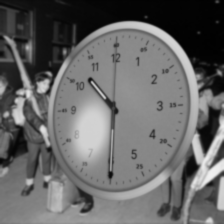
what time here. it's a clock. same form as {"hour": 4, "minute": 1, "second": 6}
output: {"hour": 10, "minute": 30, "second": 0}
